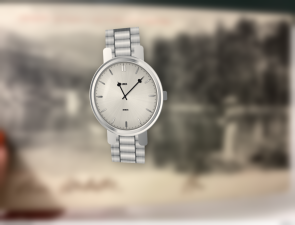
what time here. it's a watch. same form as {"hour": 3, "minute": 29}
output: {"hour": 11, "minute": 8}
